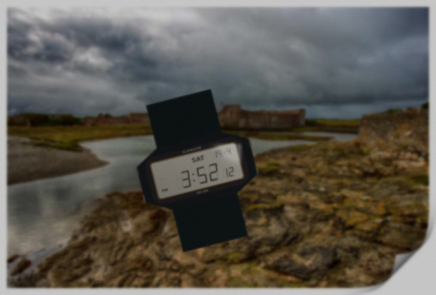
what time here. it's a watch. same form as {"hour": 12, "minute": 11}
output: {"hour": 3, "minute": 52}
